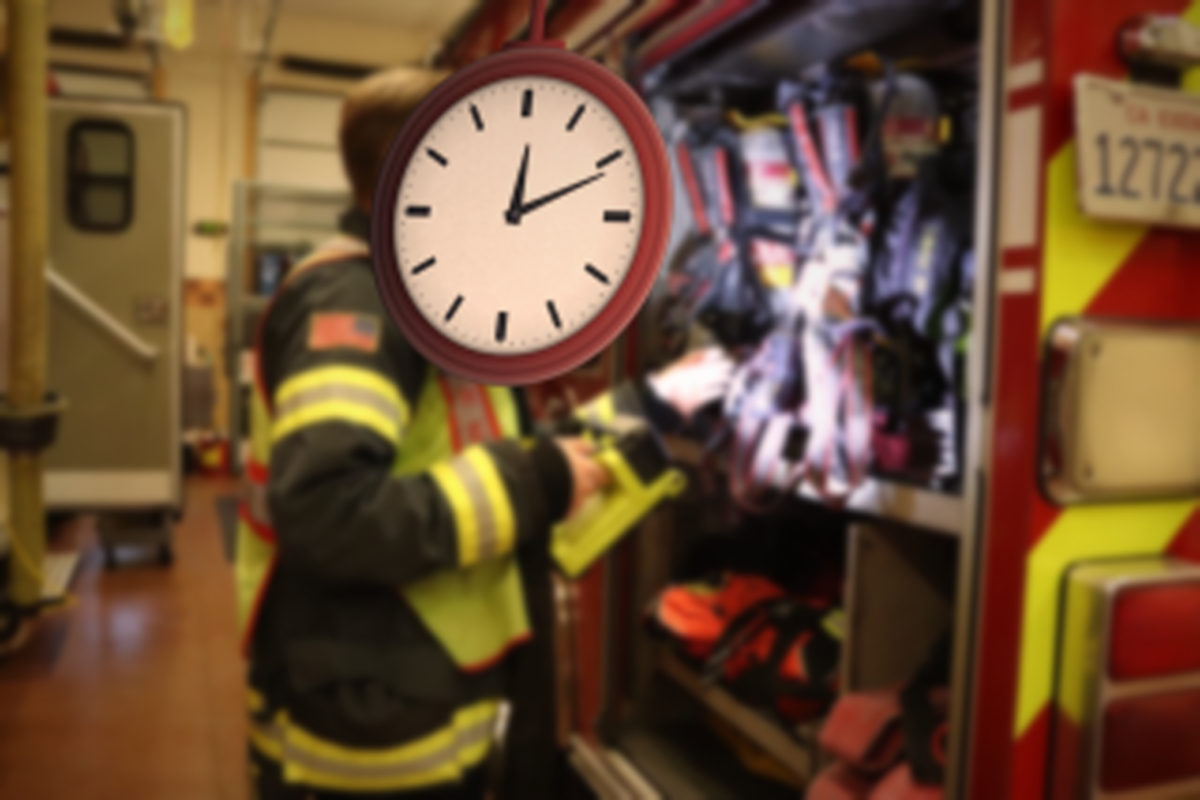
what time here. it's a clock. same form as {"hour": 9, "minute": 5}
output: {"hour": 12, "minute": 11}
